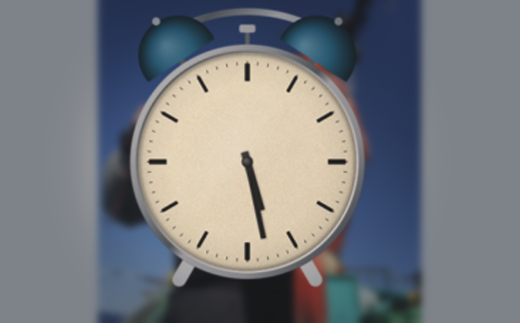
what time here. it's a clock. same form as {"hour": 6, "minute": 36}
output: {"hour": 5, "minute": 28}
